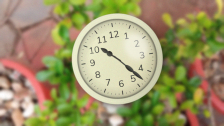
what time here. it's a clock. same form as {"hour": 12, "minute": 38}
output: {"hour": 10, "minute": 23}
